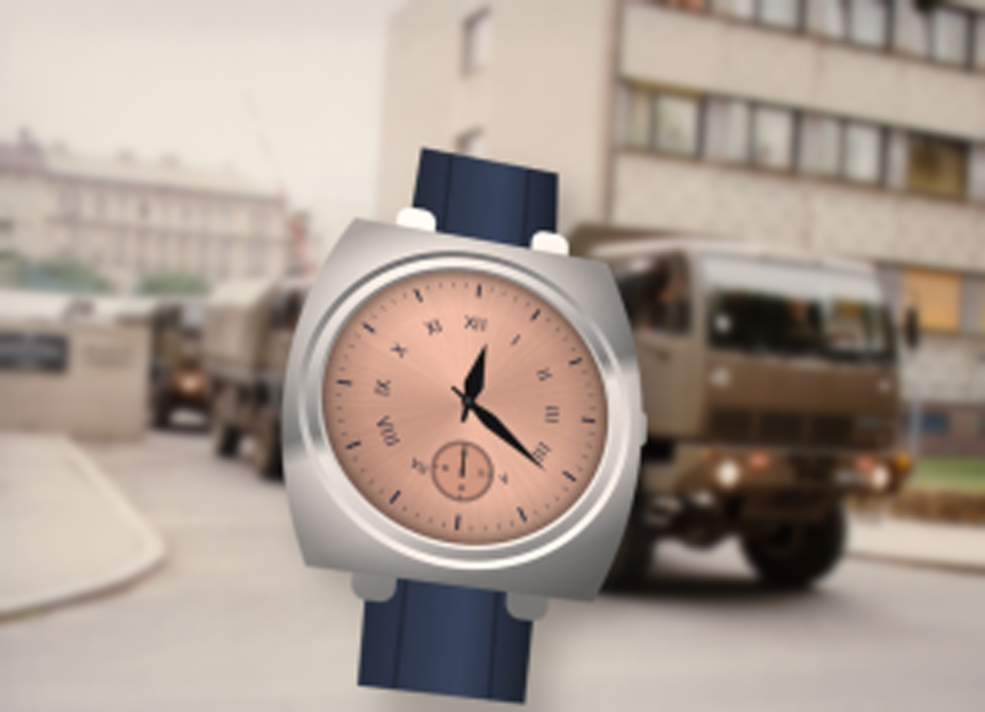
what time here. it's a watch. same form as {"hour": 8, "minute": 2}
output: {"hour": 12, "minute": 21}
